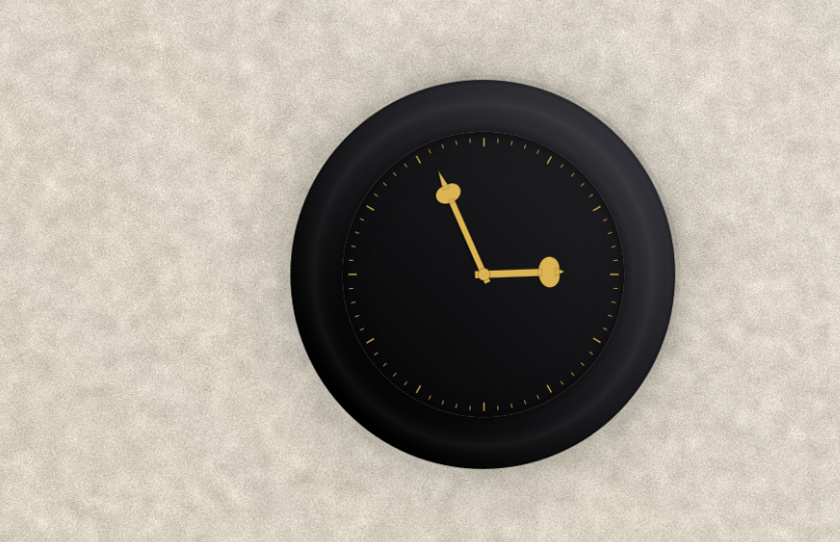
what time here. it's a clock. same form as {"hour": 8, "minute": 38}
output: {"hour": 2, "minute": 56}
